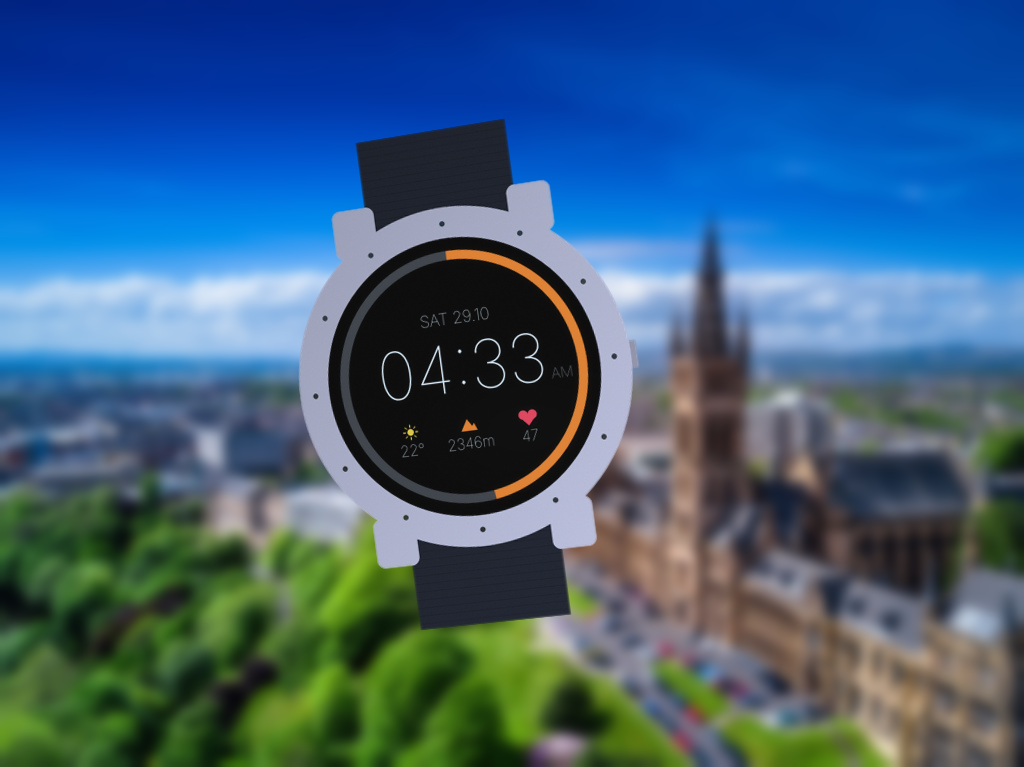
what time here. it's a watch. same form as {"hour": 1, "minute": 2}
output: {"hour": 4, "minute": 33}
